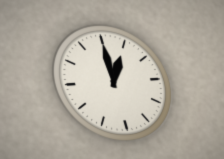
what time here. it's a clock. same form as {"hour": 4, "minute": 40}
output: {"hour": 1, "minute": 0}
